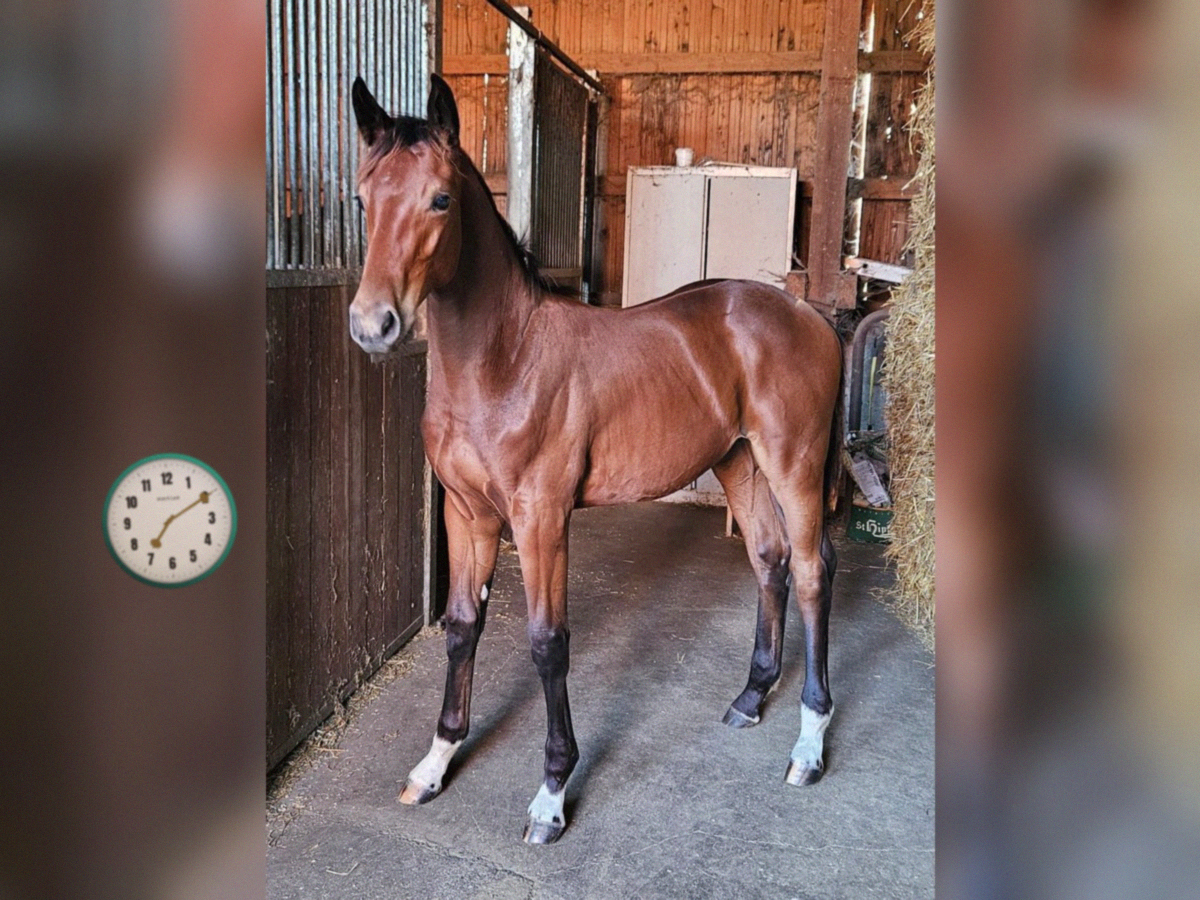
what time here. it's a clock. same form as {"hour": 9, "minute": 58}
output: {"hour": 7, "minute": 10}
